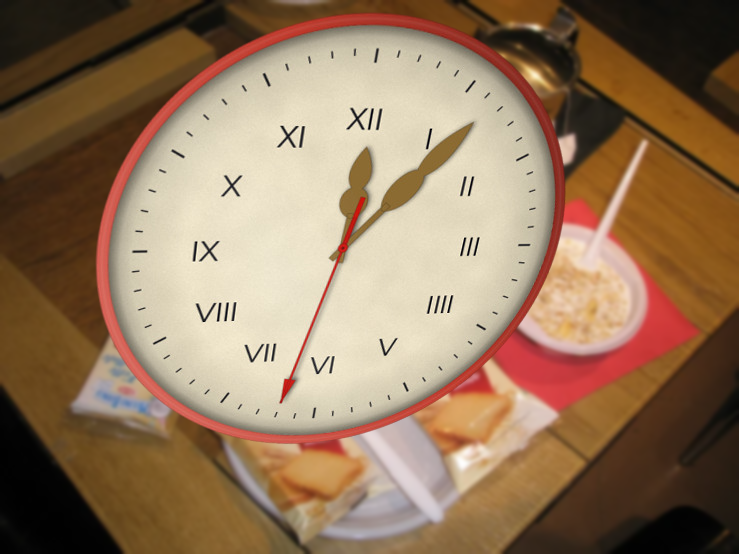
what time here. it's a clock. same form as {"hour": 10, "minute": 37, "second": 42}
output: {"hour": 12, "minute": 6, "second": 32}
